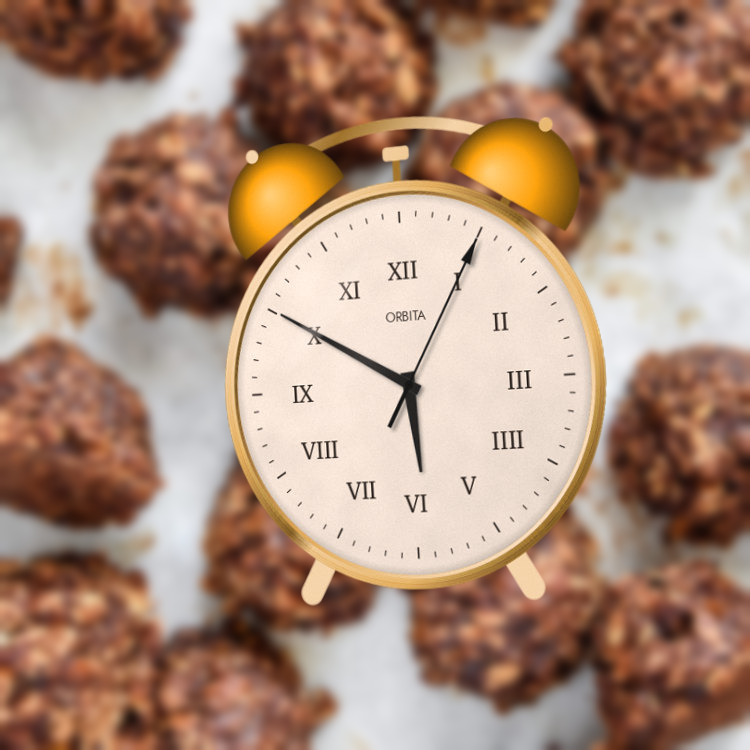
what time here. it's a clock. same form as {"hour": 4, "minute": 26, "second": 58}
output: {"hour": 5, "minute": 50, "second": 5}
